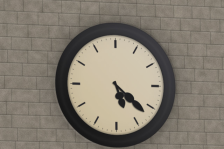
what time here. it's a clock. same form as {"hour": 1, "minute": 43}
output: {"hour": 5, "minute": 22}
